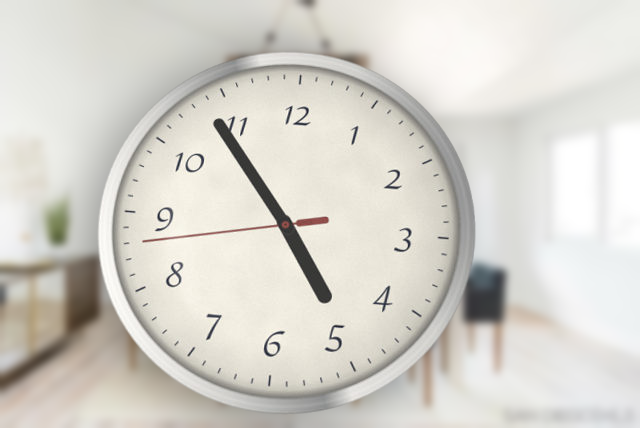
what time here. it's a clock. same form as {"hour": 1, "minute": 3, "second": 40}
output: {"hour": 4, "minute": 53, "second": 43}
